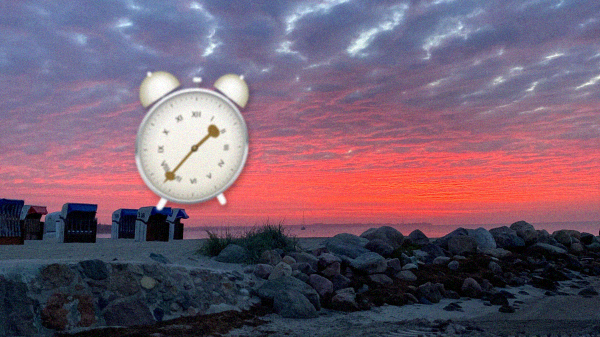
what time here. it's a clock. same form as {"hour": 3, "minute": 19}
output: {"hour": 1, "minute": 37}
